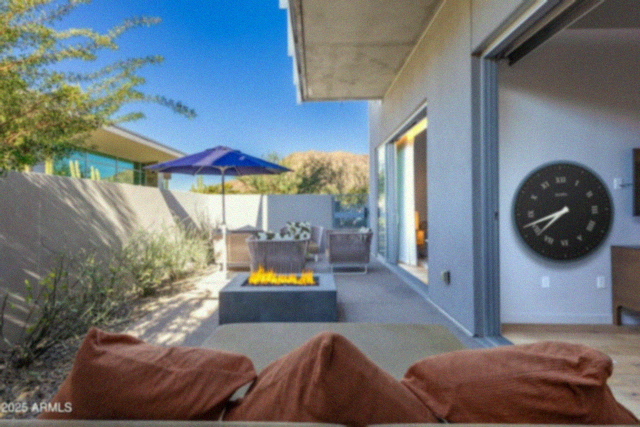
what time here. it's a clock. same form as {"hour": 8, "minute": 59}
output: {"hour": 7, "minute": 42}
